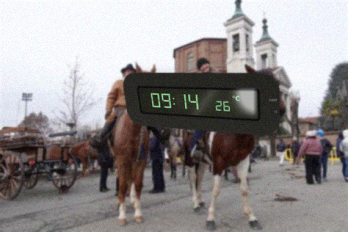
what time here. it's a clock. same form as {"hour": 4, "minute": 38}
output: {"hour": 9, "minute": 14}
